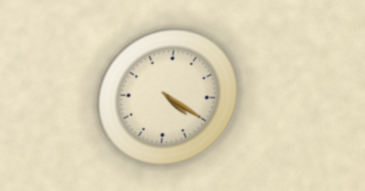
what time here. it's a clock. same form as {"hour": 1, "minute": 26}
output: {"hour": 4, "minute": 20}
